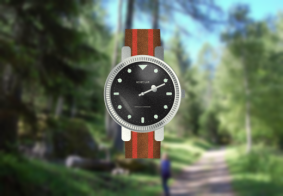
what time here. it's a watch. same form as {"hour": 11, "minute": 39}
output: {"hour": 2, "minute": 11}
